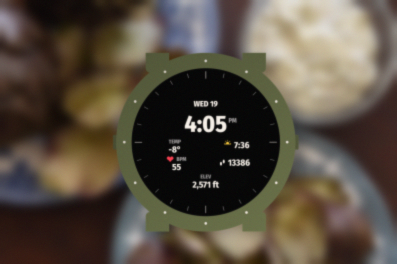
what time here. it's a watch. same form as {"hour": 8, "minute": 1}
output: {"hour": 4, "minute": 5}
